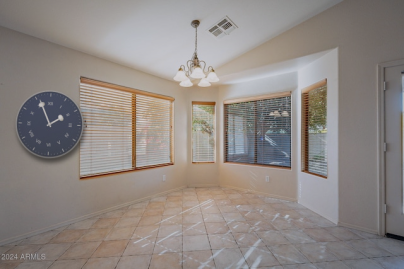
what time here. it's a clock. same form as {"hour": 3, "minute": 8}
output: {"hour": 1, "minute": 56}
